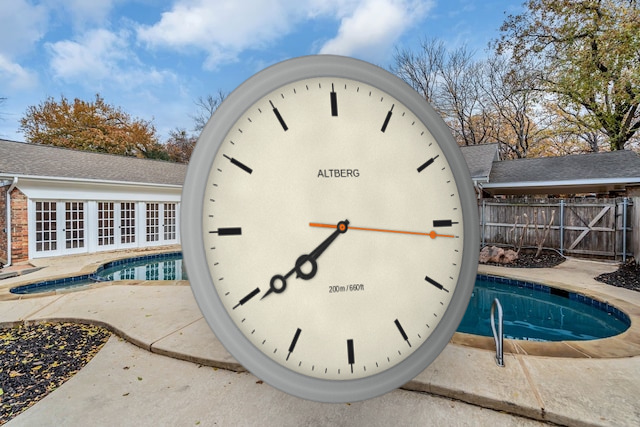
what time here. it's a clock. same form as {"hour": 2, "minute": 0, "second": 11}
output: {"hour": 7, "minute": 39, "second": 16}
